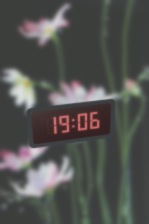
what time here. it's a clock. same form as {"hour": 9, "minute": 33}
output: {"hour": 19, "minute": 6}
